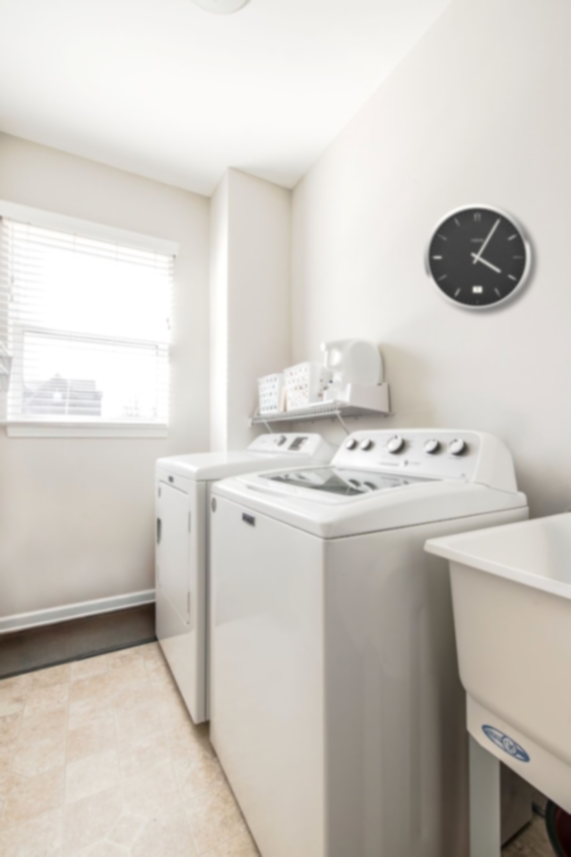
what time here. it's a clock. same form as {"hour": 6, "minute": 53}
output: {"hour": 4, "minute": 5}
